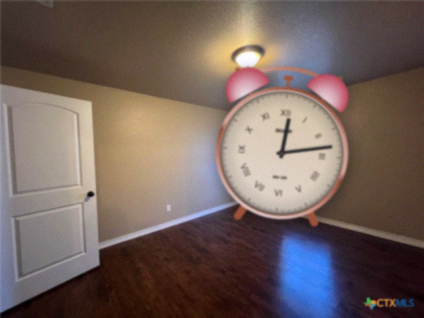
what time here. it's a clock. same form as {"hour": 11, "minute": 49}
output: {"hour": 12, "minute": 13}
